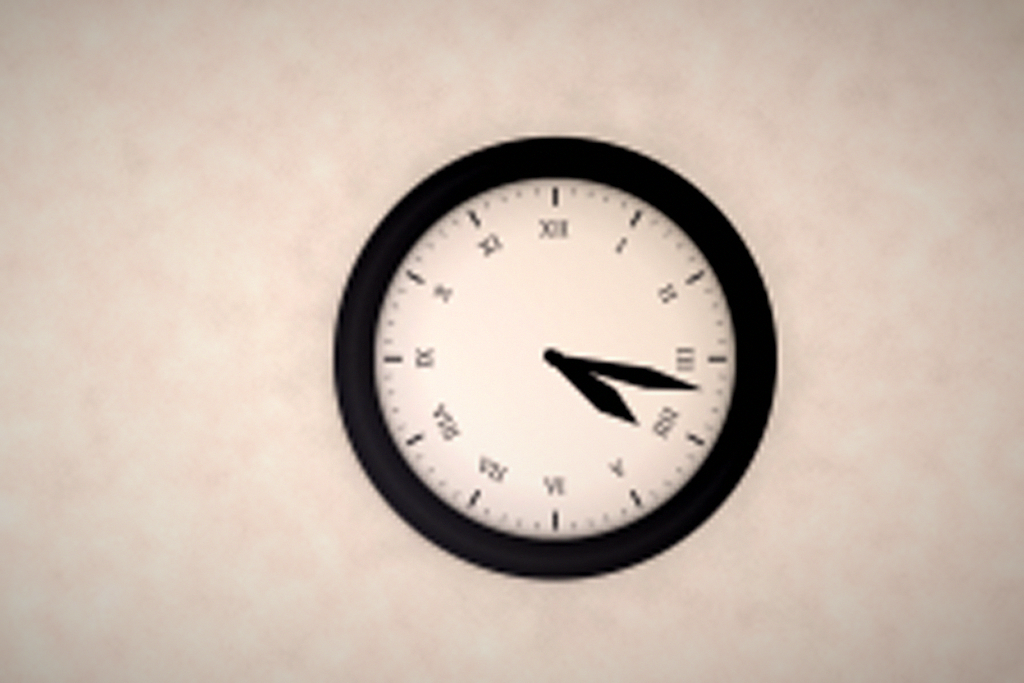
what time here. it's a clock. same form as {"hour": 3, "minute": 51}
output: {"hour": 4, "minute": 17}
